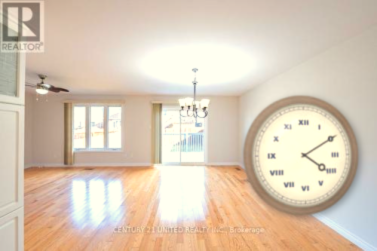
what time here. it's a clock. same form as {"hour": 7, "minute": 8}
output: {"hour": 4, "minute": 10}
